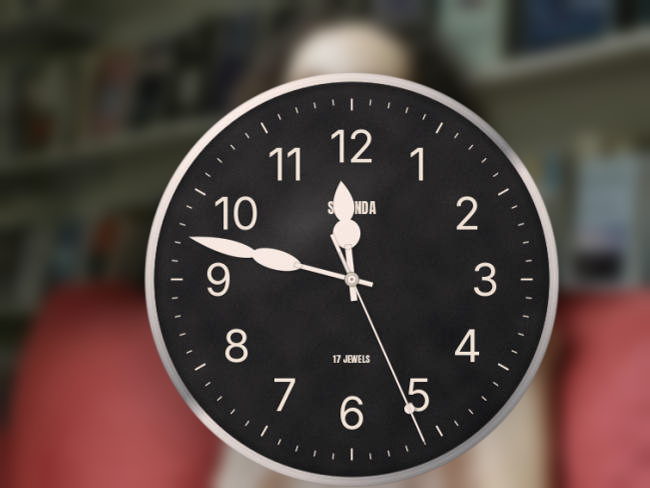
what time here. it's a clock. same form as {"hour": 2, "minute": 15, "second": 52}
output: {"hour": 11, "minute": 47, "second": 26}
